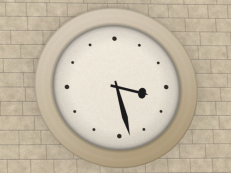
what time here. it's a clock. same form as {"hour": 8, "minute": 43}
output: {"hour": 3, "minute": 28}
